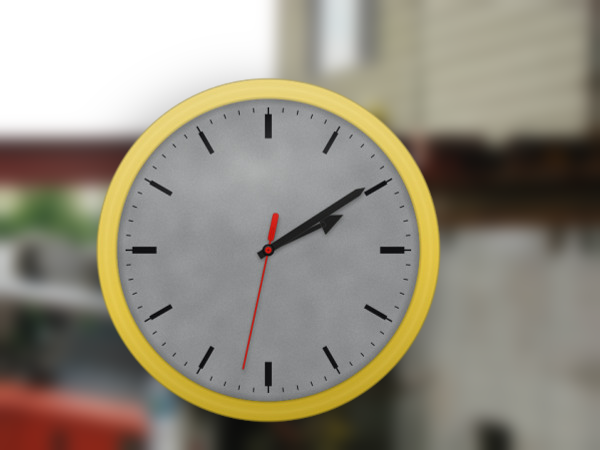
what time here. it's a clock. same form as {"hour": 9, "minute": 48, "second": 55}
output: {"hour": 2, "minute": 9, "second": 32}
